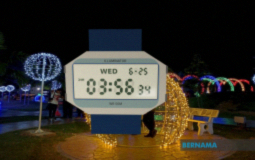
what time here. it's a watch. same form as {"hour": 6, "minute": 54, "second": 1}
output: {"hour": 3, "minute": 56, "second": 34}
